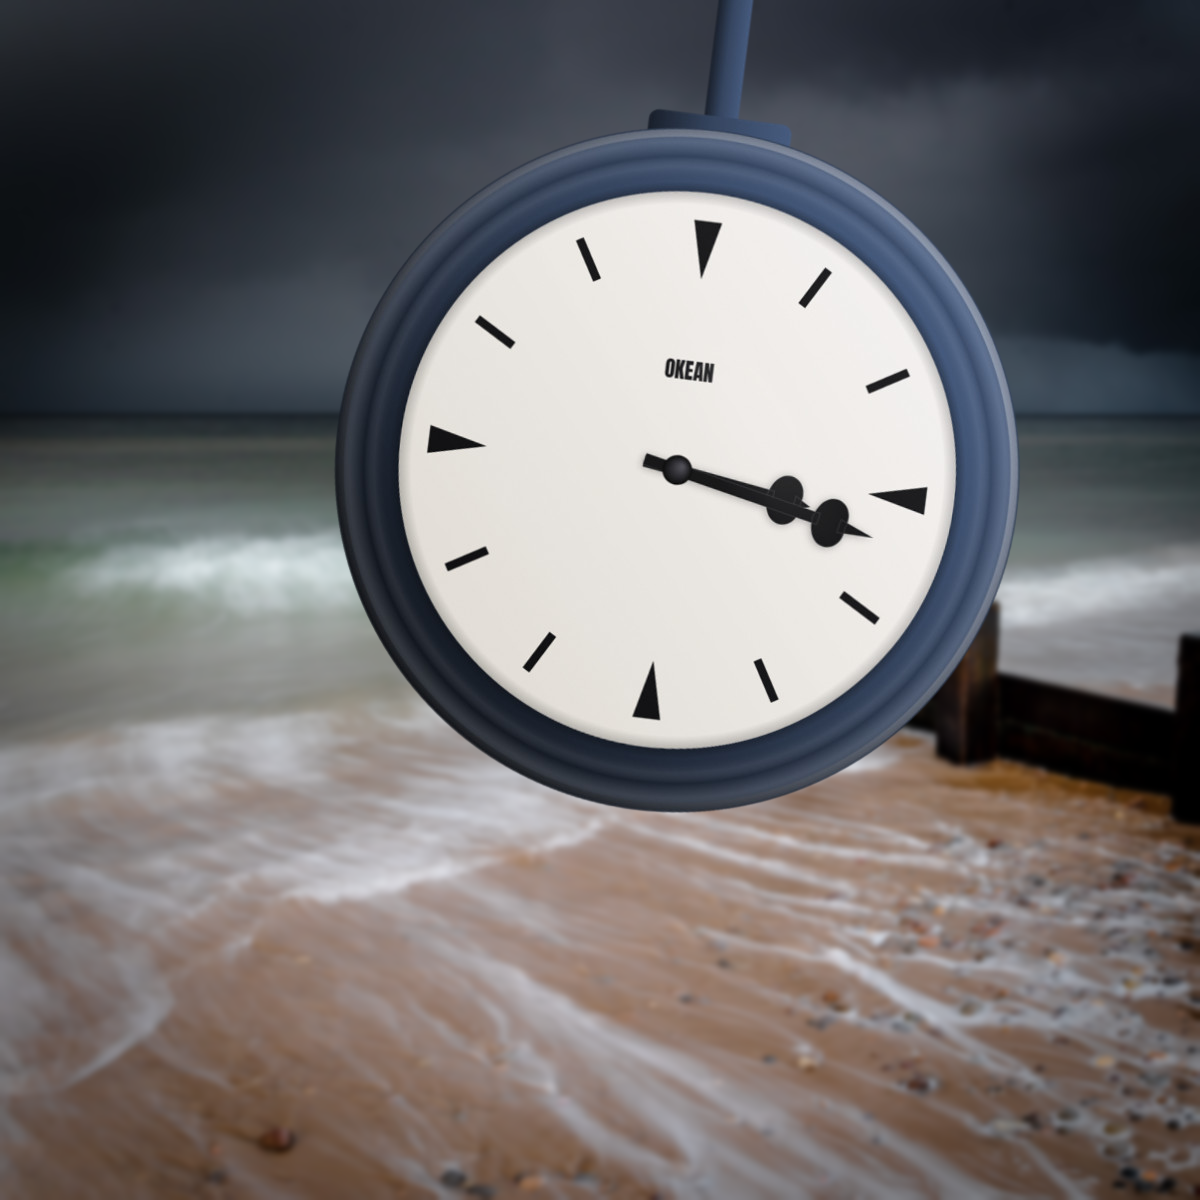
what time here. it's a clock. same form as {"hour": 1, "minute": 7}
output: {"hour": 3, "minute": 17}
